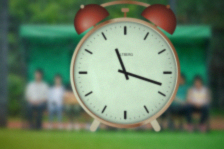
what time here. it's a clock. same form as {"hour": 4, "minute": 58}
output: {"hour": 11, "minute": 18}
